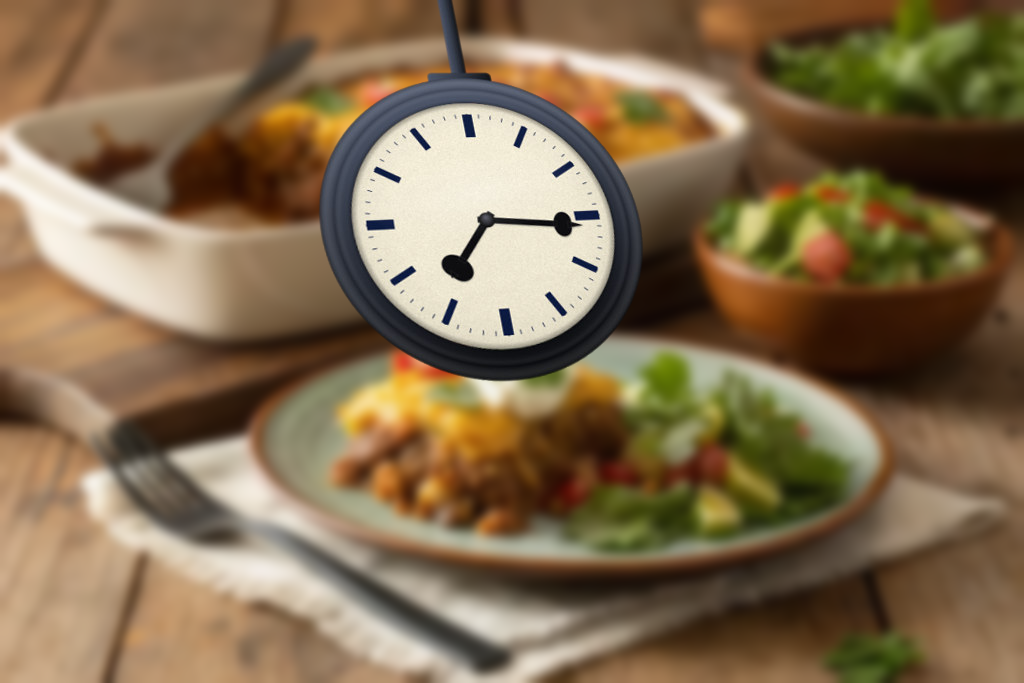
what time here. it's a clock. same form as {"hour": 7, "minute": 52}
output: {"hour": 7, "minute": 16}
